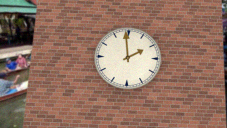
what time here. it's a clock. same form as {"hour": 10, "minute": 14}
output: {"hour": 1, "minute": 59}
